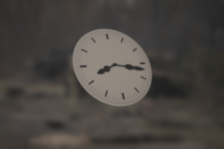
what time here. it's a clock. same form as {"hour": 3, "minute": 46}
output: {"hour": 8, "minute": 17}
